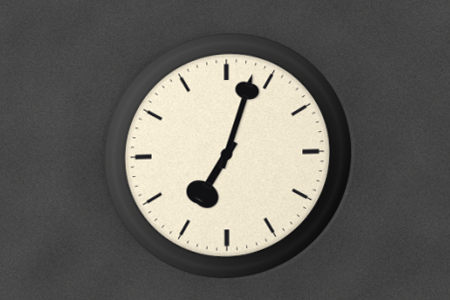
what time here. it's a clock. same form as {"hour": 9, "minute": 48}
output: {"hour": 7, "minute": 3}
